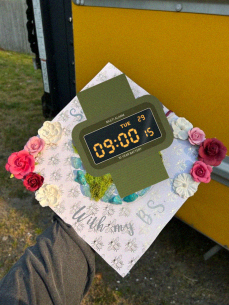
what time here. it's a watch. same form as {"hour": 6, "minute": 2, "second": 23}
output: {"hour": 9, "minute": 0, "second": 15}
